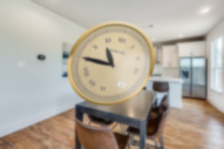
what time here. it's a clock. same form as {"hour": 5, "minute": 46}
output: {"hour": 10, "minute": 45}
